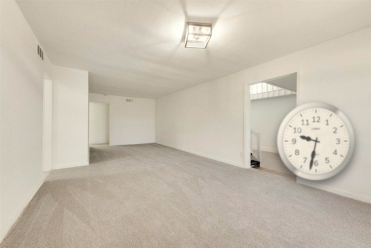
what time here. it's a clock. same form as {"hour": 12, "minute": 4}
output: {"hour": 9, "minute": 32}
